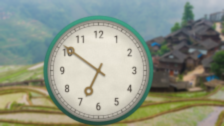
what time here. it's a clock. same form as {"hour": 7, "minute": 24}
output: {"hour": 6, "minute": 51}
